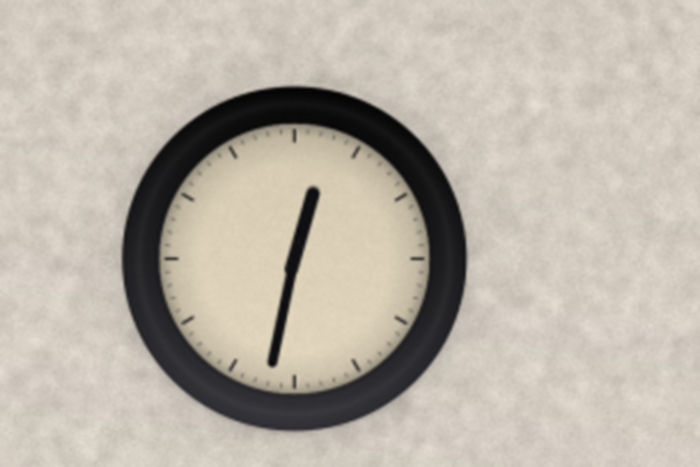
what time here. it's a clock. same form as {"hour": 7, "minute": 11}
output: {"hour": 12, "minute": 32}
